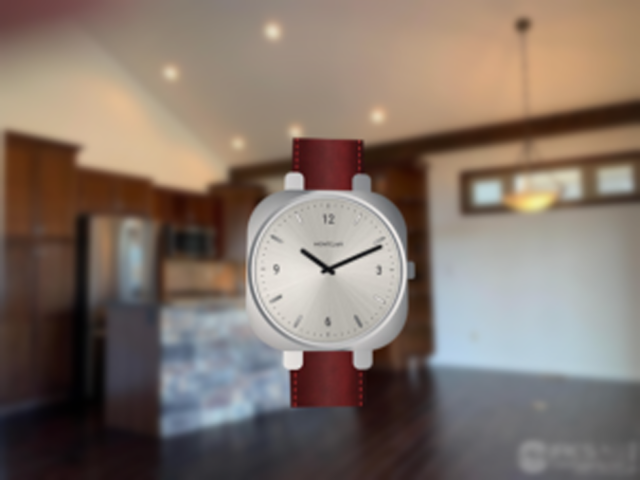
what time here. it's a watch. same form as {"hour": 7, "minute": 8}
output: {"hour": 10, "minute": 11}
